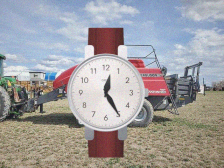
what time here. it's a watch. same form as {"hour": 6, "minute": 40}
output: {"hour": 12, "minute": 25}
